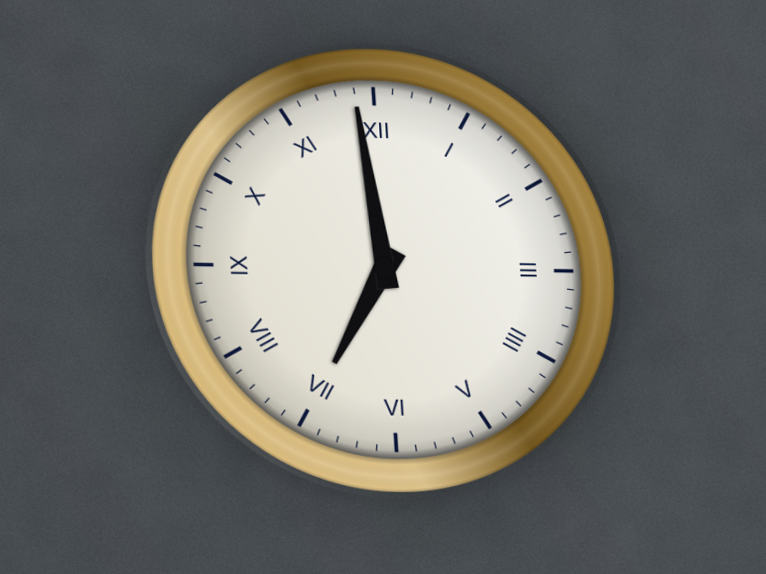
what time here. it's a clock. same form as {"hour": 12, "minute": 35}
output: {"hour": 6, "minute": 59}
